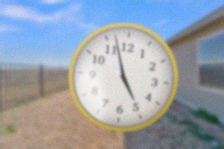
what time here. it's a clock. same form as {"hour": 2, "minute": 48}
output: {"hour": 4, "minute": 57}
